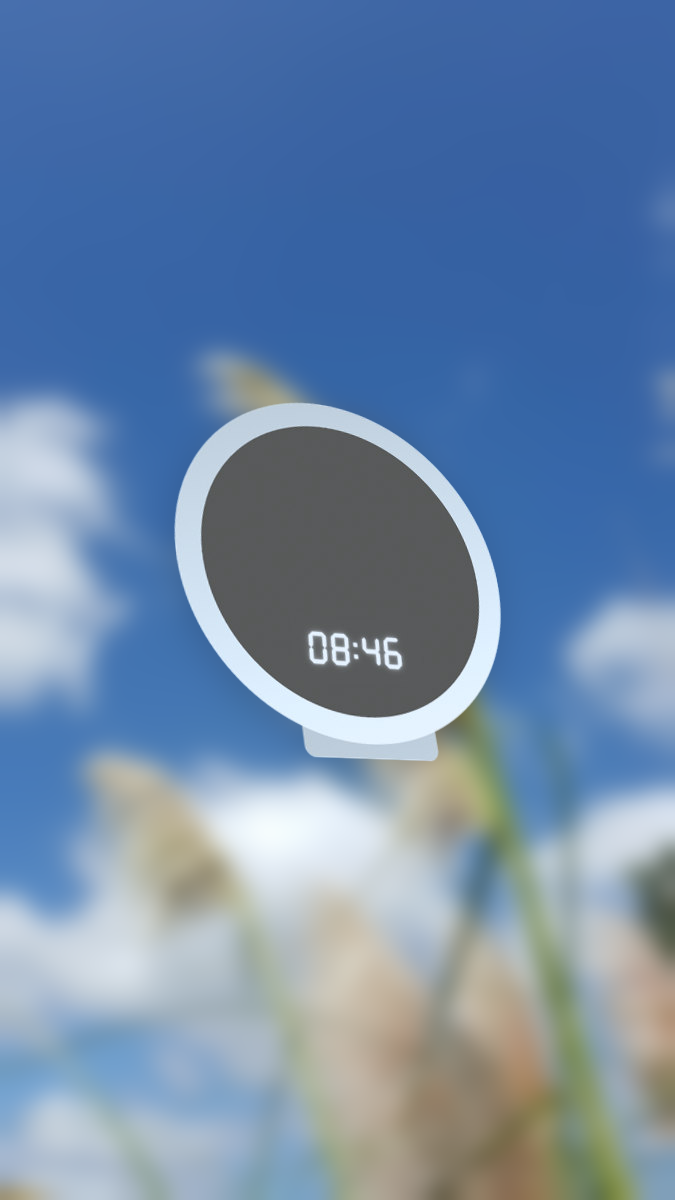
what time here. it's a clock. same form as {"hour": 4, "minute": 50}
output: {"hour": 8, "minute": 46}
